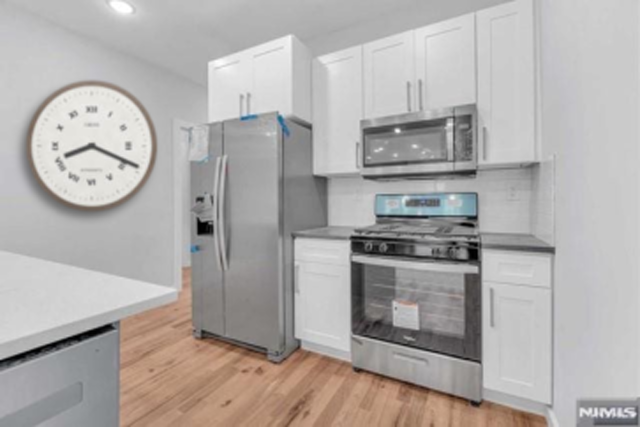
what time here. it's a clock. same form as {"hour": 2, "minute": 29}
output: {"hour": 8, "minute": 19}
